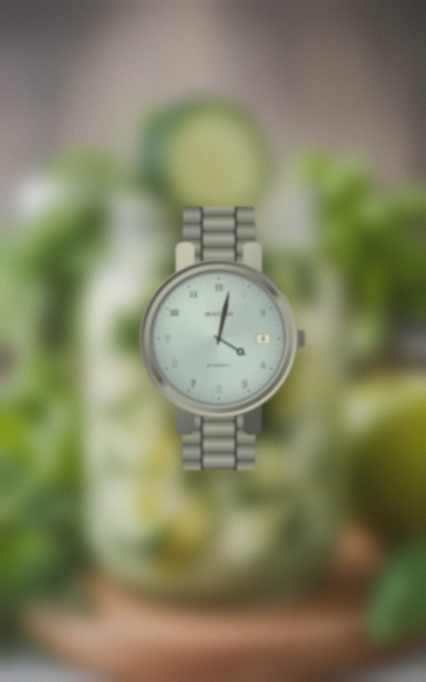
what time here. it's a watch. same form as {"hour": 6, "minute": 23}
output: {"hour": 4, "minute": 2}
